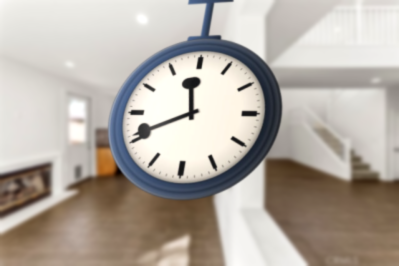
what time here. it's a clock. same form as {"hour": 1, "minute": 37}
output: {"hour": 11, "minute": 41}
